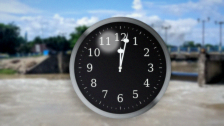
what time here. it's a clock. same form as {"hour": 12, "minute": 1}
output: {"hour": 12, "minute": 2}
